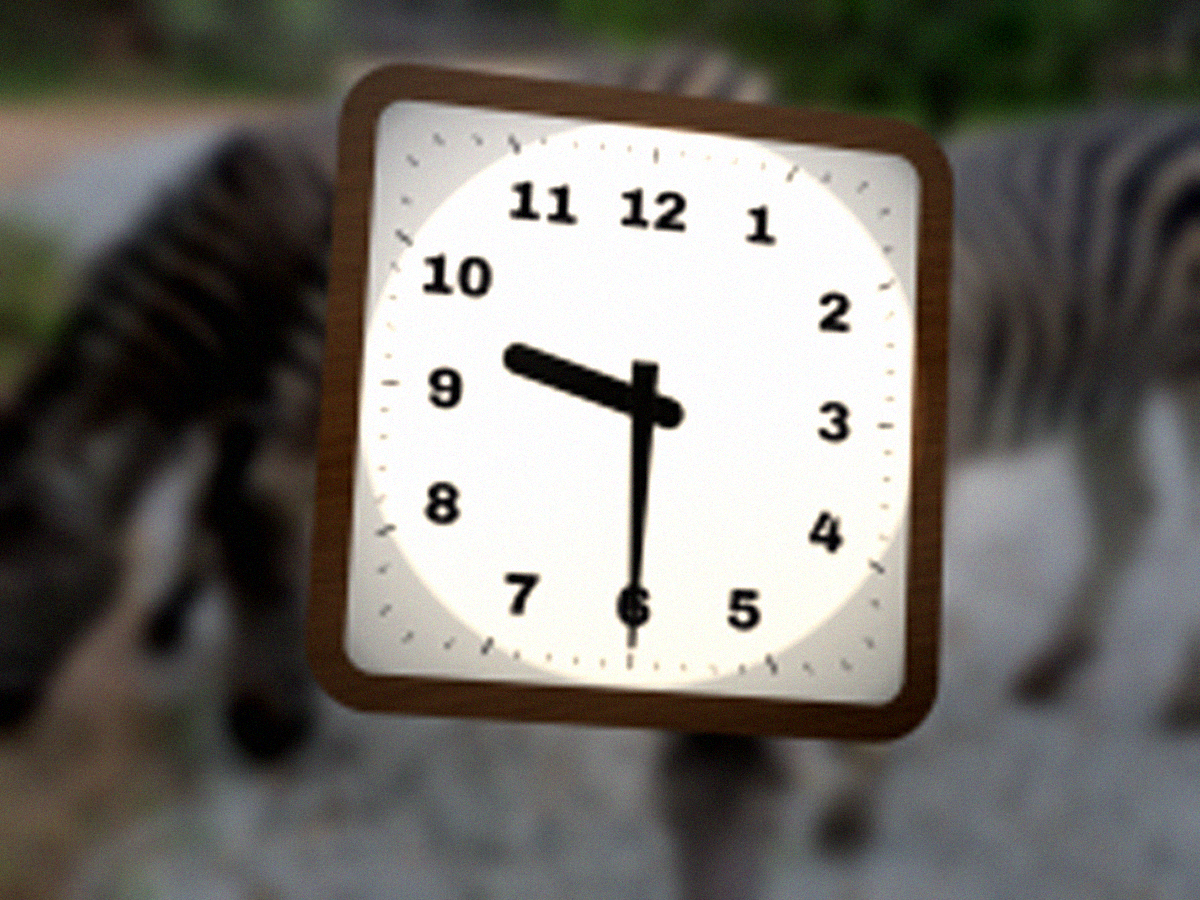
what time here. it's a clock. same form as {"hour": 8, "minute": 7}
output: {"hour": 9, "minute": 30}
